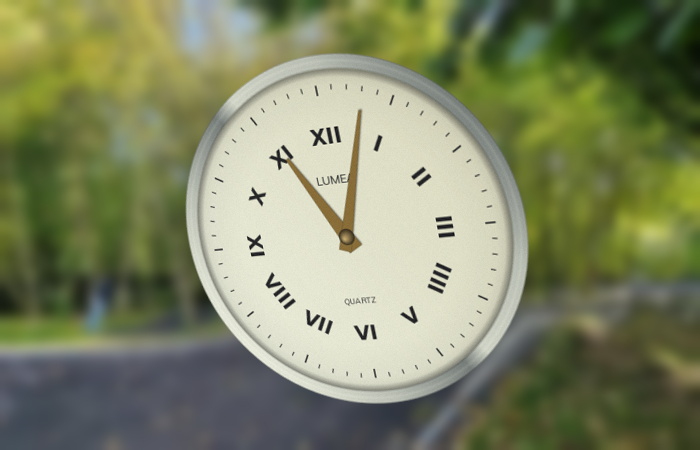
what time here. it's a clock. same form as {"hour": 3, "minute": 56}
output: {"hour": 11, "minute": 3}
